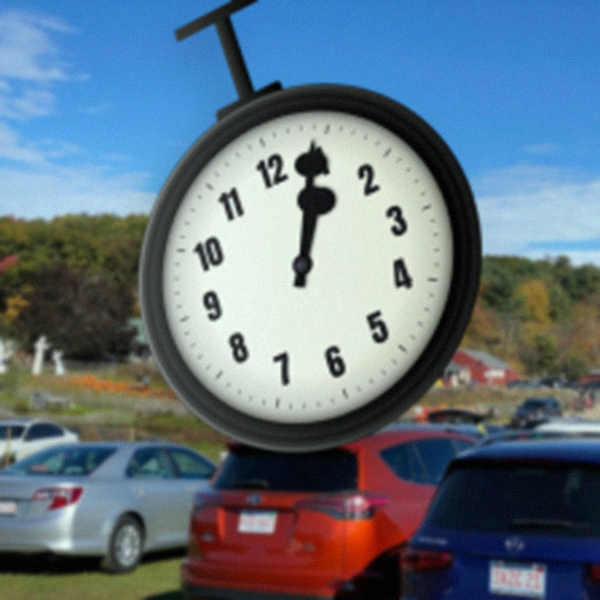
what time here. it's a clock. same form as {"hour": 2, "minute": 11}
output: {"hour": 1, "minute": 4}
